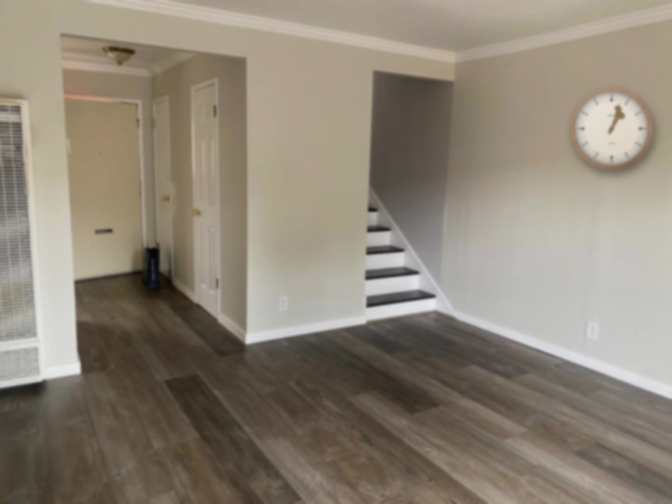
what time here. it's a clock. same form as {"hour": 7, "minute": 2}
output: {"hour": 1, "minute": 3}
